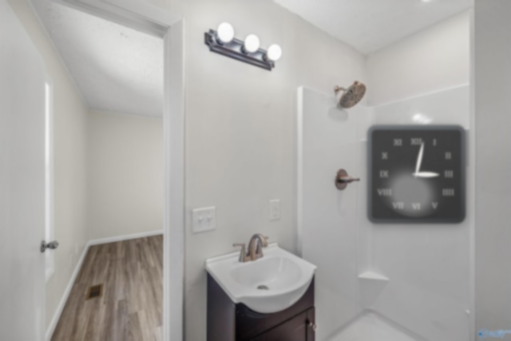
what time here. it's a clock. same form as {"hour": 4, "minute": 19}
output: {"hour": 3, "minute": 2}
